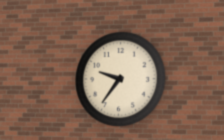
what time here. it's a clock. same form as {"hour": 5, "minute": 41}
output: {"hour": 9, "minute": 36}
